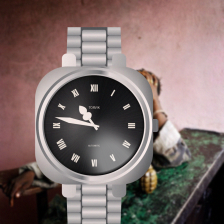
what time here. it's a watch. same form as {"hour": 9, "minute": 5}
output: {"hour": 10, "minute": 47}
